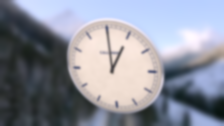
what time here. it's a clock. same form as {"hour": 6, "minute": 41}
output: {"hour": 1, "minute": 0}
